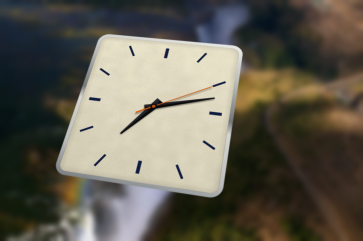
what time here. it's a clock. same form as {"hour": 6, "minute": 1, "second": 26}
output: {"hour": 7, "minute": 12, "second": 10}
